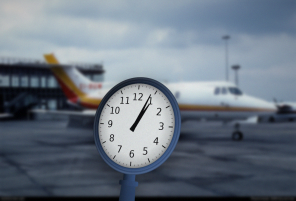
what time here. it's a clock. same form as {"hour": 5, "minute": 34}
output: {"hour": 1, "minute": 4}
